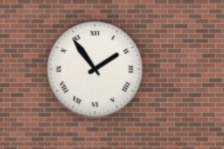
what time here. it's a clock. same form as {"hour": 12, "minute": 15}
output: {"hour": 1, "minute": 54}
